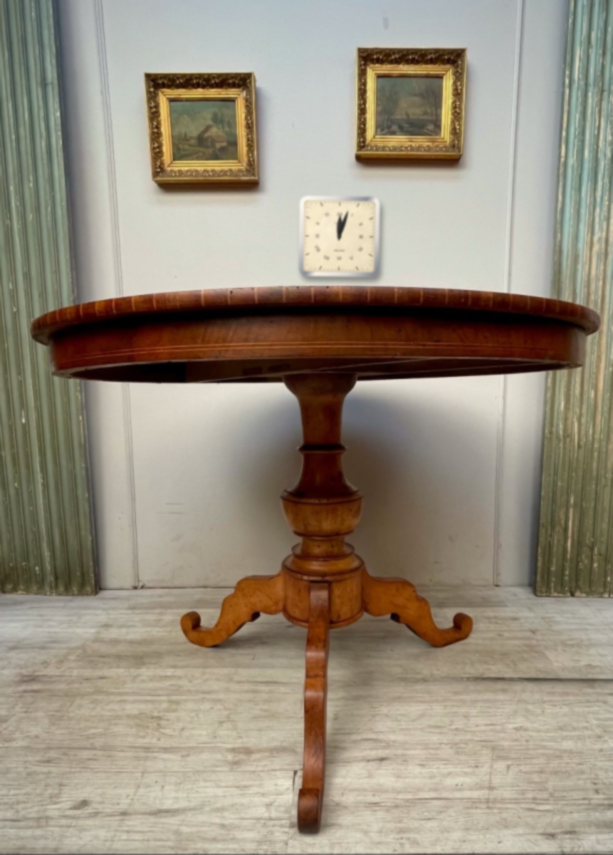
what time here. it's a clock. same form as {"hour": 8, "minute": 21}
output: {"hour": 12, "minute": 3}
